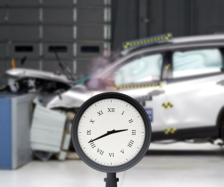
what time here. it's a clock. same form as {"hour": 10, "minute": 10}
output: {"hour": 2, "minute": 41}
